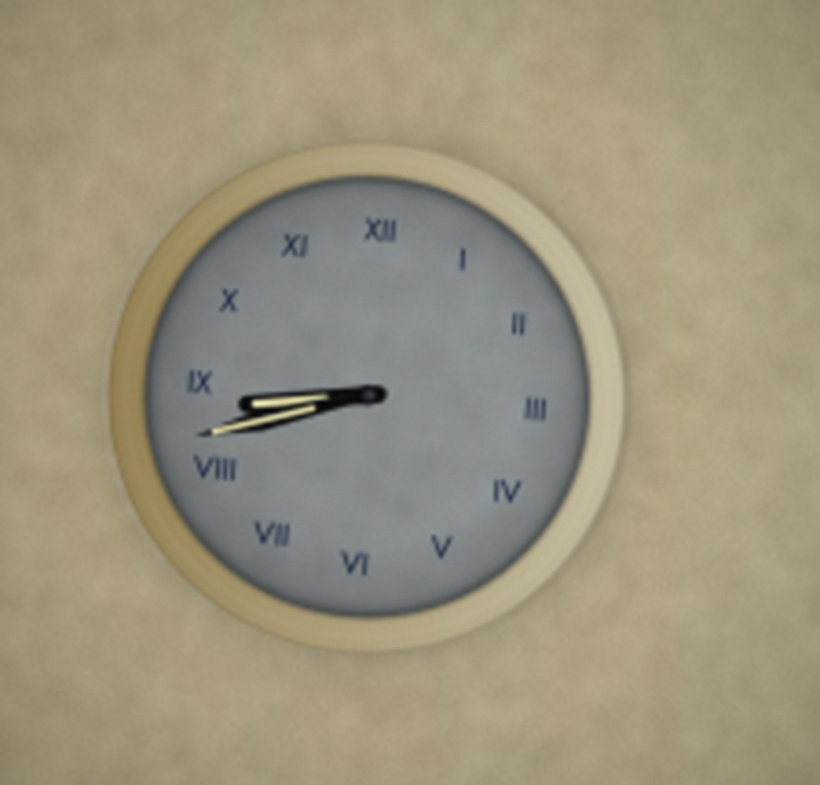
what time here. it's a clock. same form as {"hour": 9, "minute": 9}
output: {"hour": 8, "minute": 42}
